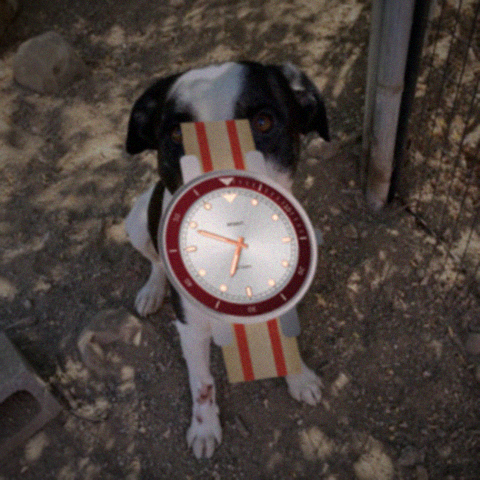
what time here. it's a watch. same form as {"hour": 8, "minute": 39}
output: {"hour": 6, "minute": 49}
